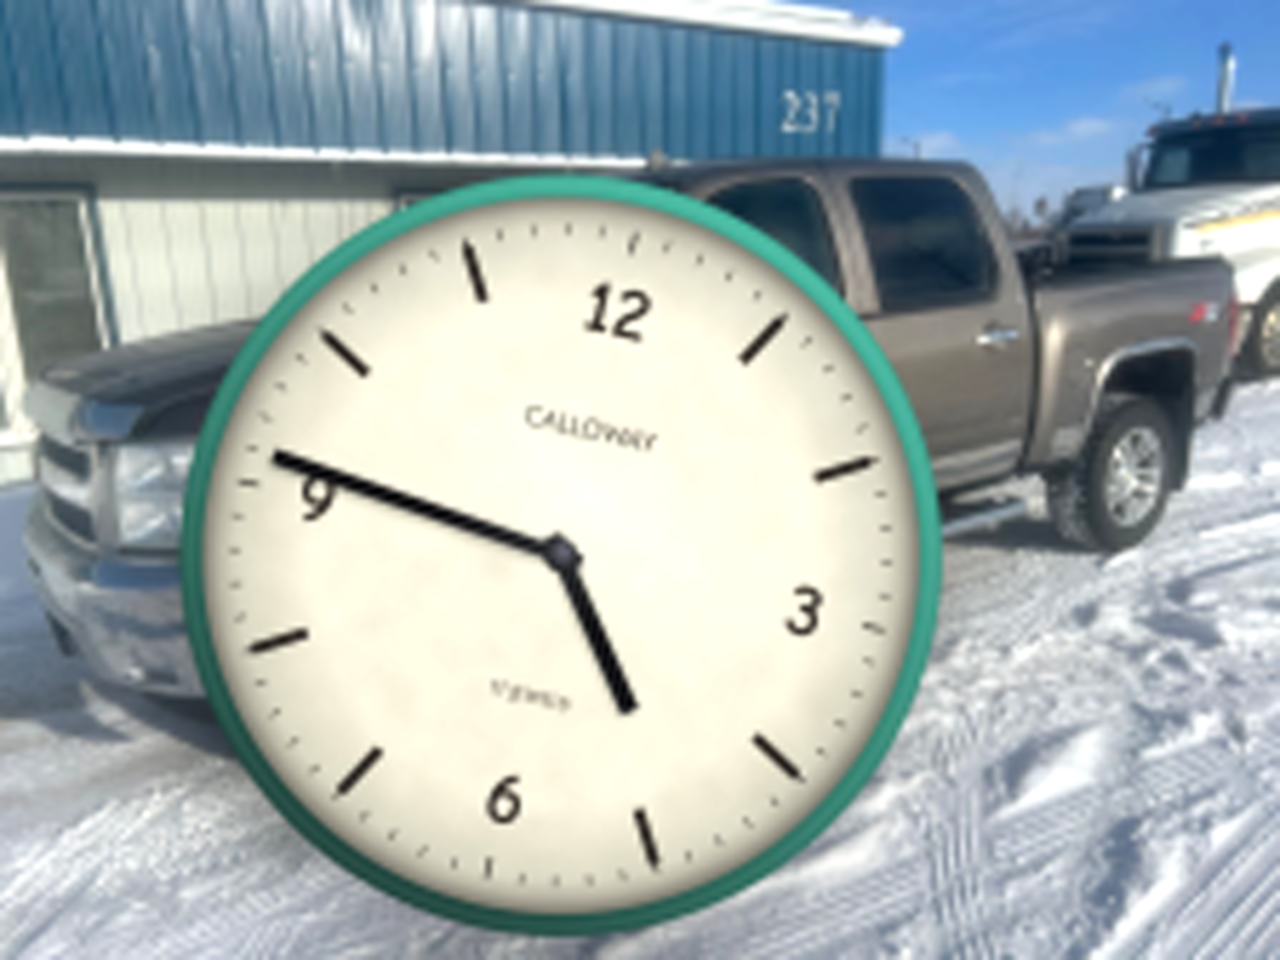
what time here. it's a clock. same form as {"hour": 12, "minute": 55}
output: {"hour": 4, "minute": 46}
